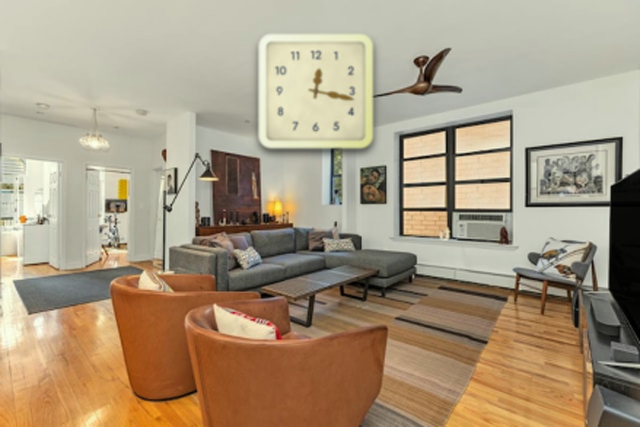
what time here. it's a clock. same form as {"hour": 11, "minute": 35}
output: {"hour": 12, "minute": 17}
